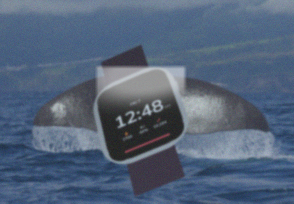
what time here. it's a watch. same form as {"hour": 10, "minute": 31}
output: {"hour": 12, "minute": 48}
